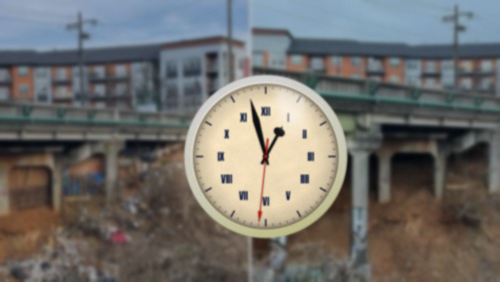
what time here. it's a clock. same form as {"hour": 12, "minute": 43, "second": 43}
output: {"hour": 12, "minute": 57, "second": 31}
